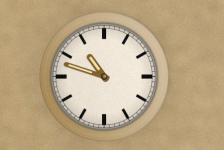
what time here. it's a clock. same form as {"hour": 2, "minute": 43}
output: {"hour": 10, "minute": 48}
